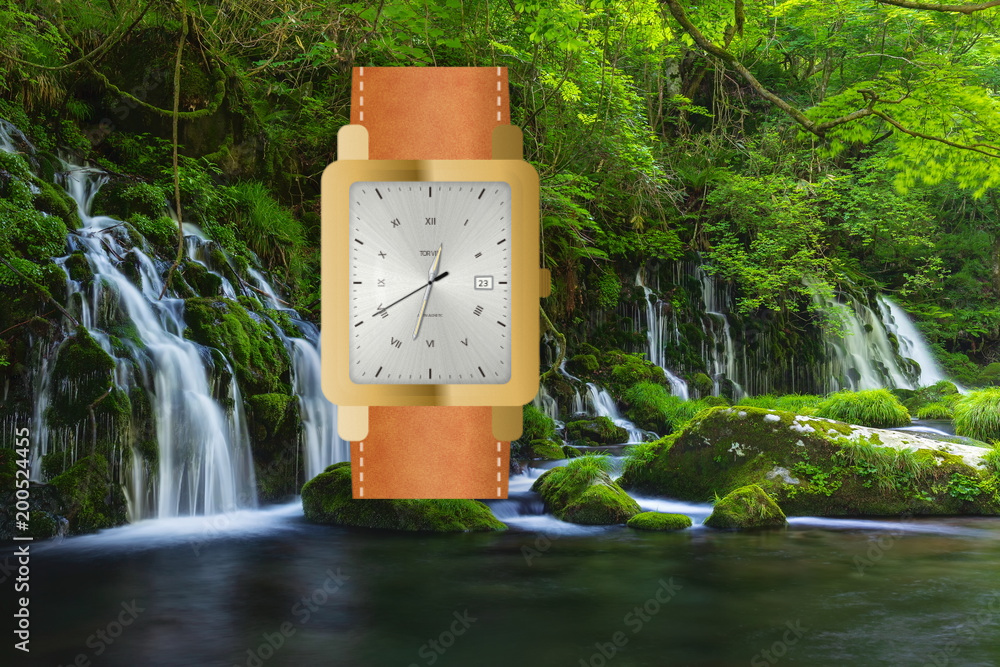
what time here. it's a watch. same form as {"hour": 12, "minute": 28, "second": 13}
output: {"hour": 12, "minute": 32, "second": 40}
